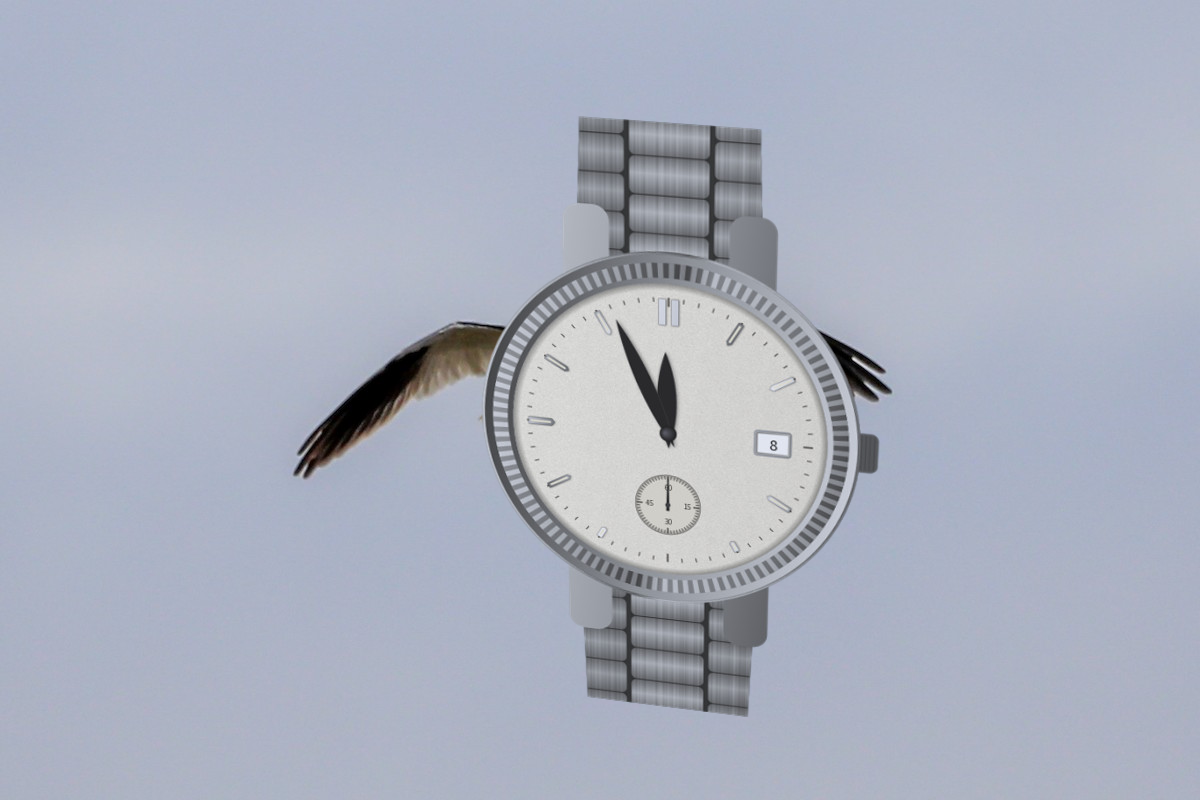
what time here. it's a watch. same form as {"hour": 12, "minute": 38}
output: {"hour": 11, "minute": 56}
